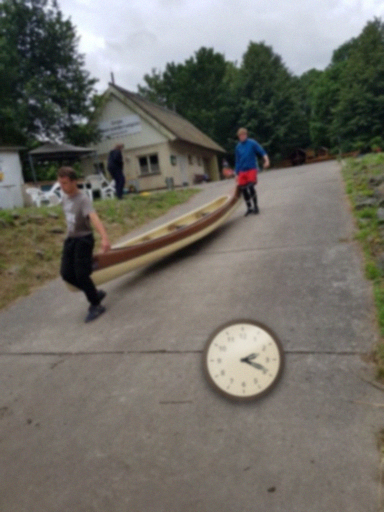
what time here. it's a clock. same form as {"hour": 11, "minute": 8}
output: {"hour": 2, "minute": 19}
